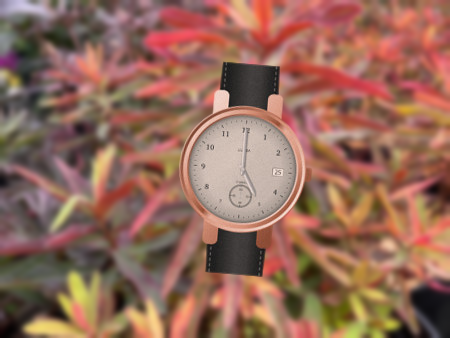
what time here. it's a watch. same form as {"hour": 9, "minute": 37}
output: {"hour": 5, "minute": 0}
